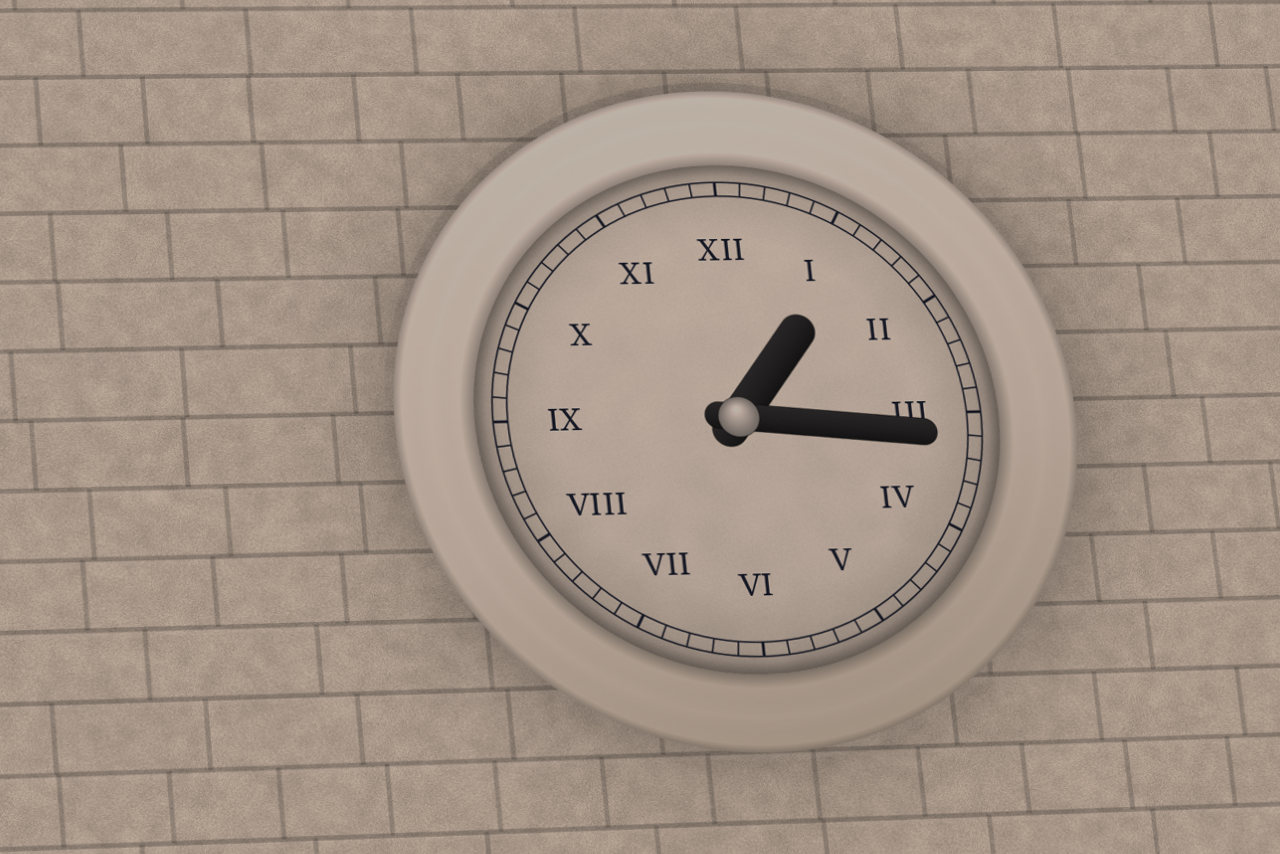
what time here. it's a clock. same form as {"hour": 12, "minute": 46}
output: {"hour": 1, "minute": 16}
